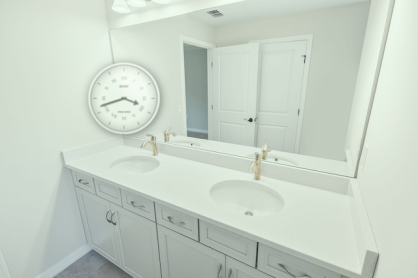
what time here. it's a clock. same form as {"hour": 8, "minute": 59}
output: {"hour": 3, "minute": 42}
